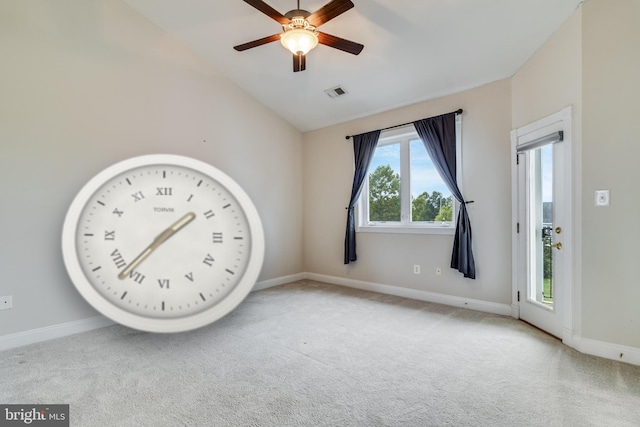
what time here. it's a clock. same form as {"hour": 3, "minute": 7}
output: {"hour": 1, "minute": 37}
